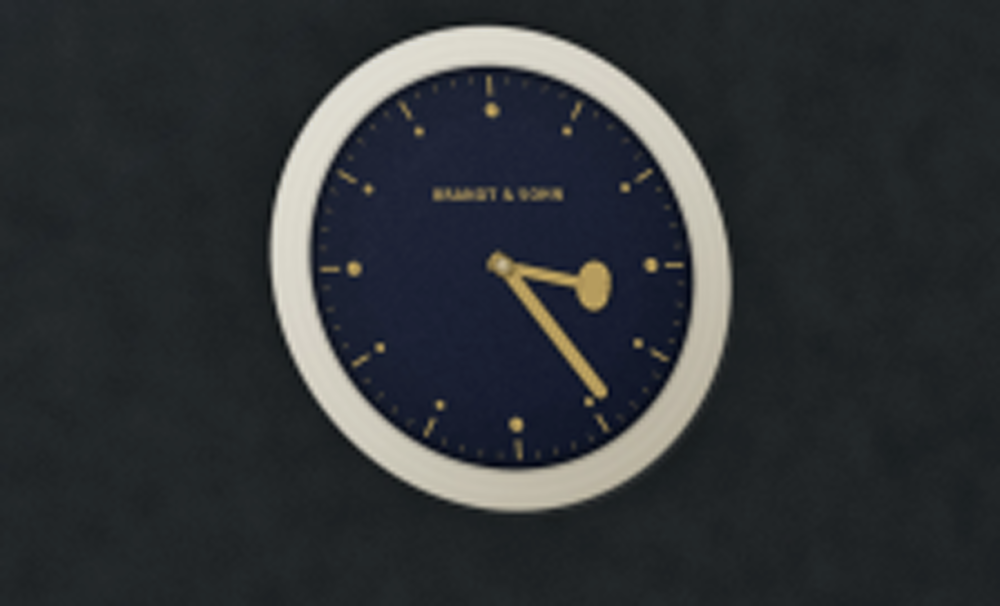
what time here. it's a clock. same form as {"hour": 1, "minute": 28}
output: {"hour": 3, "minute": 24}
